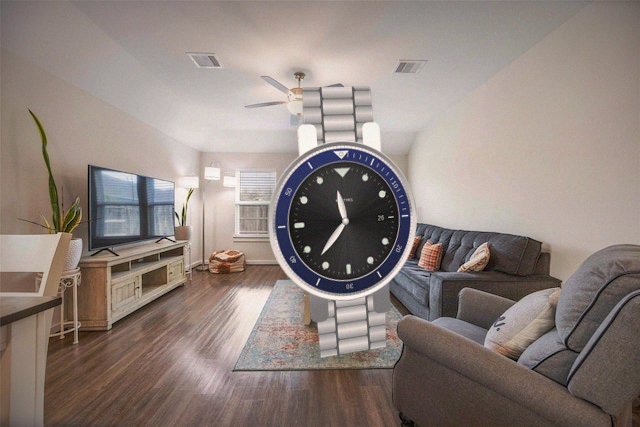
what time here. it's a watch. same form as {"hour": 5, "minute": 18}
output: {"hour": 11, "minute": 37}
